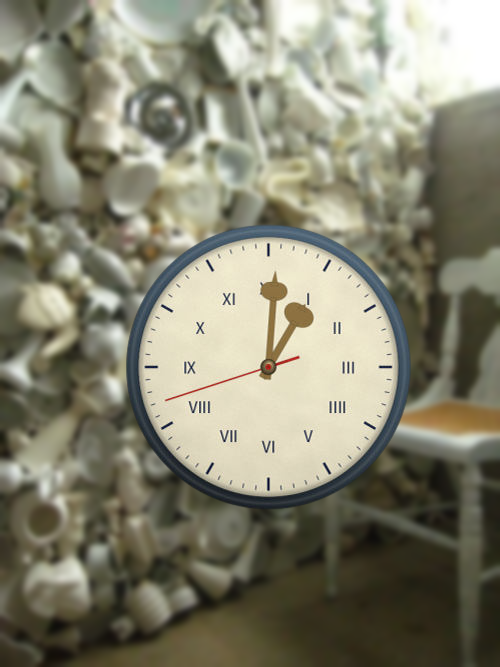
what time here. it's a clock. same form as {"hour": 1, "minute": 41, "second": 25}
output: {"hour": 1, "minute": 0, "second": 42}
